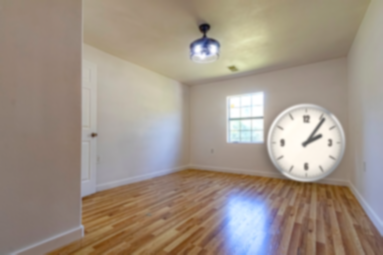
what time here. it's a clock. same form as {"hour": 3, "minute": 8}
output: {"hour": 2, "minute": 6}
